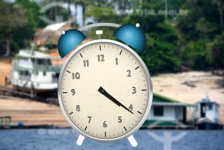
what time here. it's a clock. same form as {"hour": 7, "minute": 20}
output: {"hour": 4, "minute": 21}
